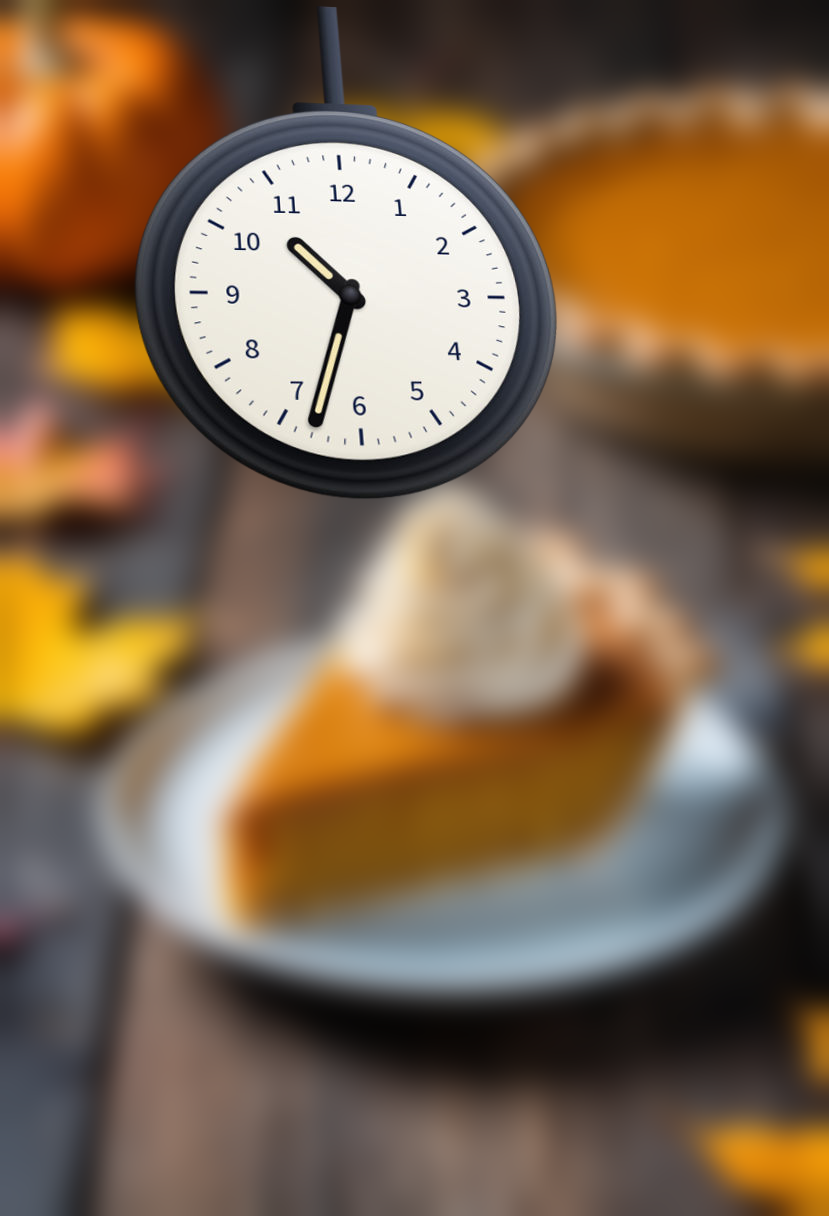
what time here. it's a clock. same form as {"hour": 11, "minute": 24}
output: {"hour": 10, "minute": 33}
